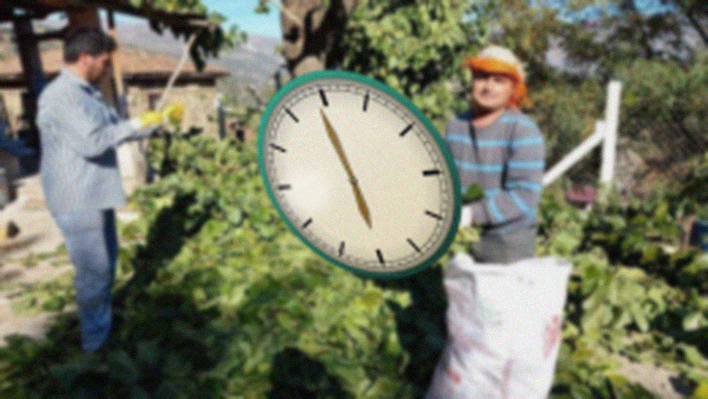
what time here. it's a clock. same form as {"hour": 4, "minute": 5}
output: {"hour": 5, "minute": 59}
